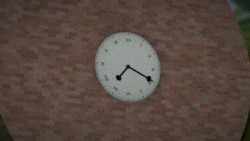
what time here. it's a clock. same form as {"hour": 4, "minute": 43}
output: {"hour": 7, "minute": 19}
